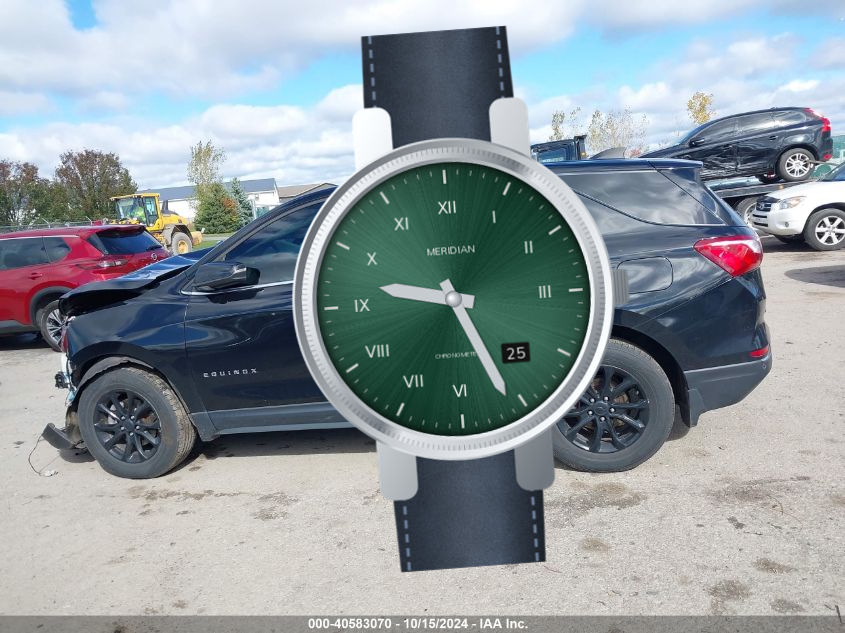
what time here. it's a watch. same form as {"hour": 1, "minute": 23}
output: {"hour": 9, "minute": 26}
